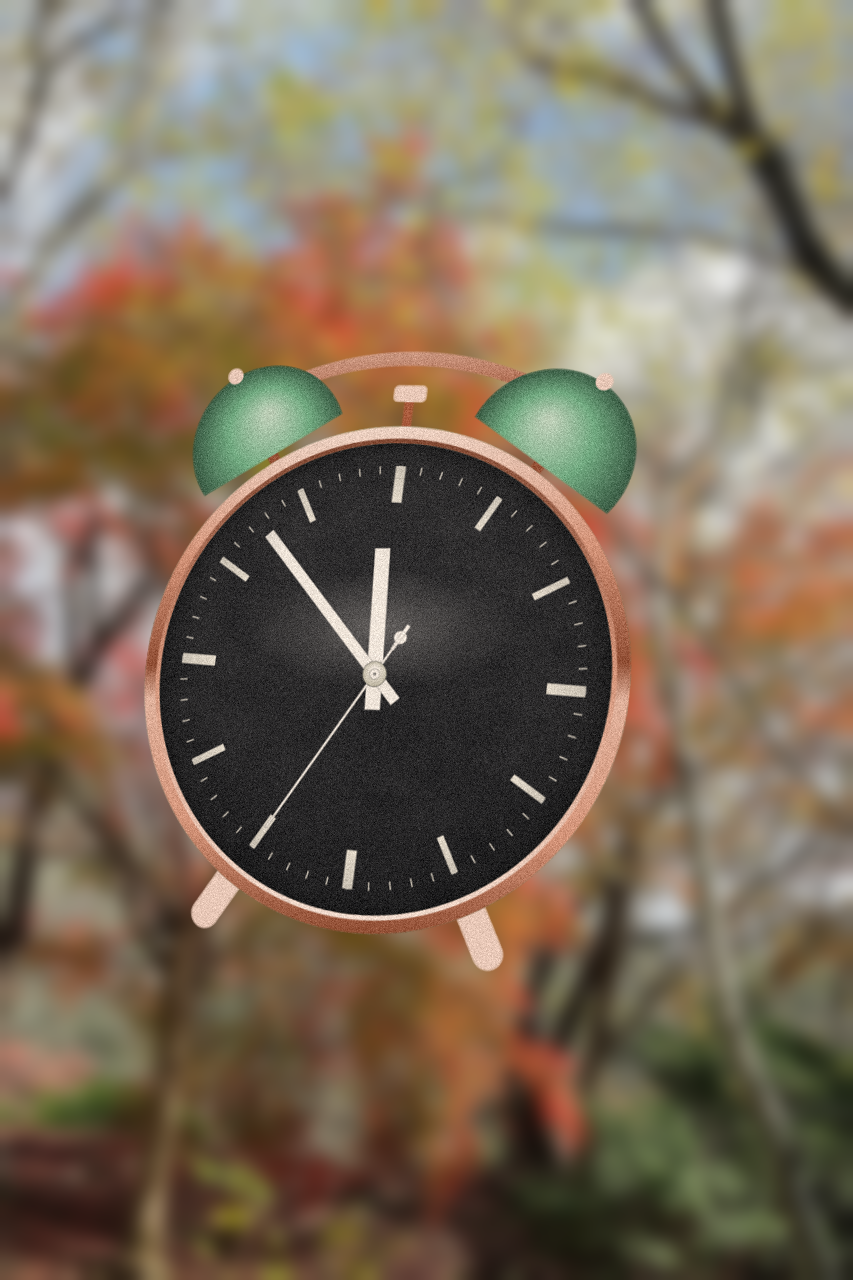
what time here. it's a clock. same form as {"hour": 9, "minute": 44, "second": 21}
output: {"hour": 11, "minute": 52, "second": 35}
